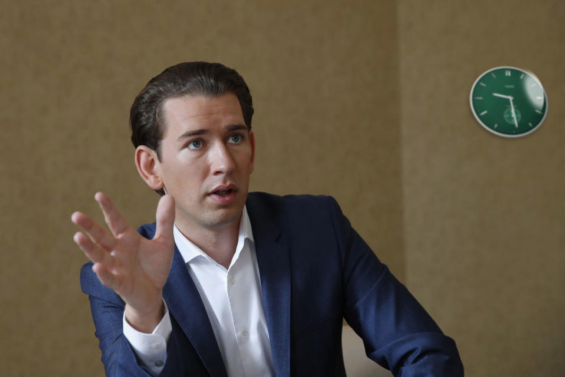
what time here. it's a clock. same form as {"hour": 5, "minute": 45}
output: {"hour": 9, "minute": 29}
